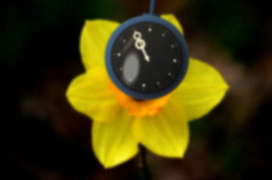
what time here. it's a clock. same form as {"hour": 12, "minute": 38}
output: {"hour": 10, "minute": 55}
